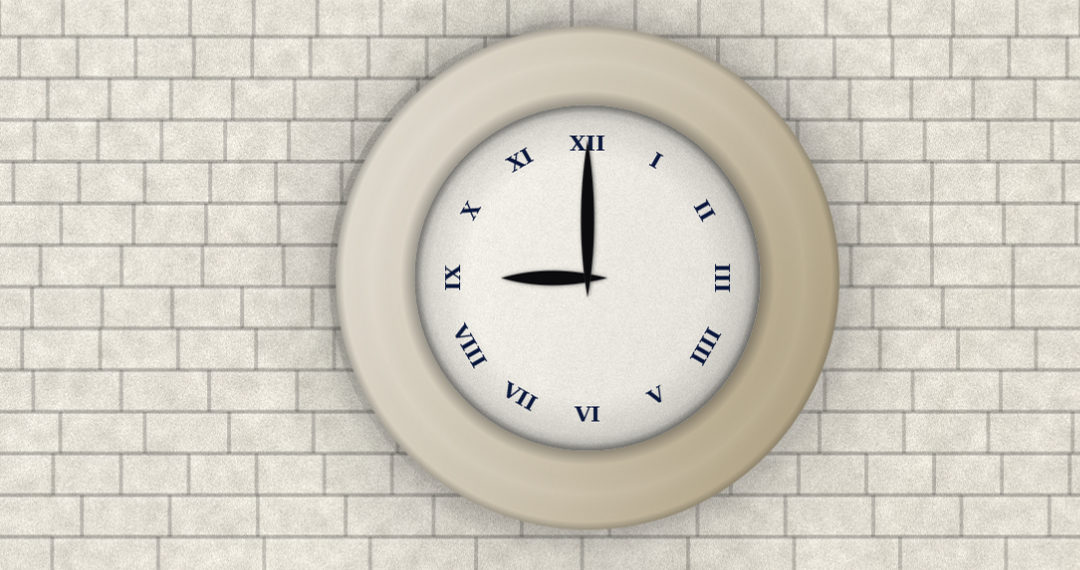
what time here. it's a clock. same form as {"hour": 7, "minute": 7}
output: {"hour": 9, "minute": 0}
